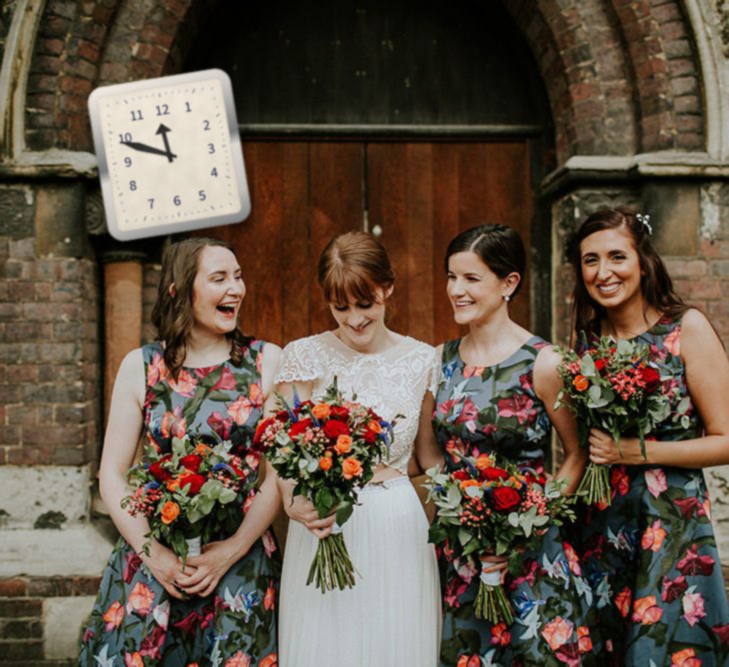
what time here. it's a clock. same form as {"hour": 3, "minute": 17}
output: {"hour": 11, "minute": 49}
